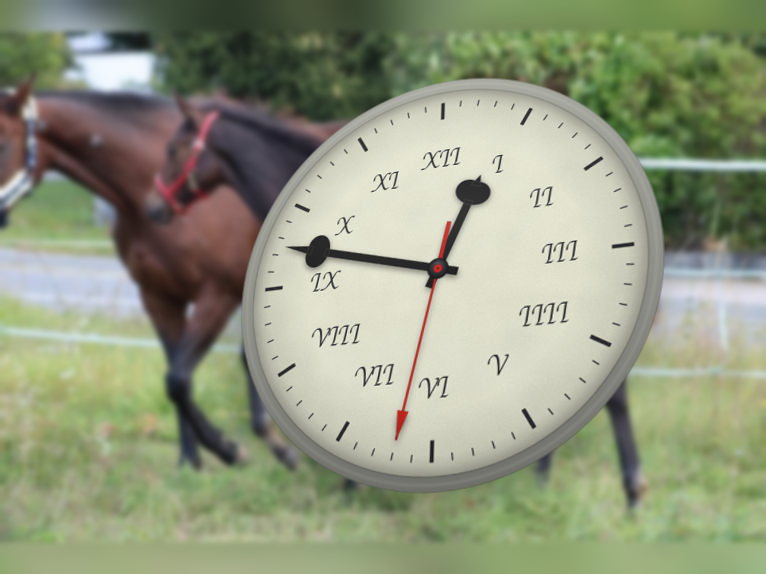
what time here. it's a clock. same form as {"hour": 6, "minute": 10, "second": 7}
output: {"hour": 12, "minute": 47, "second": 32}
